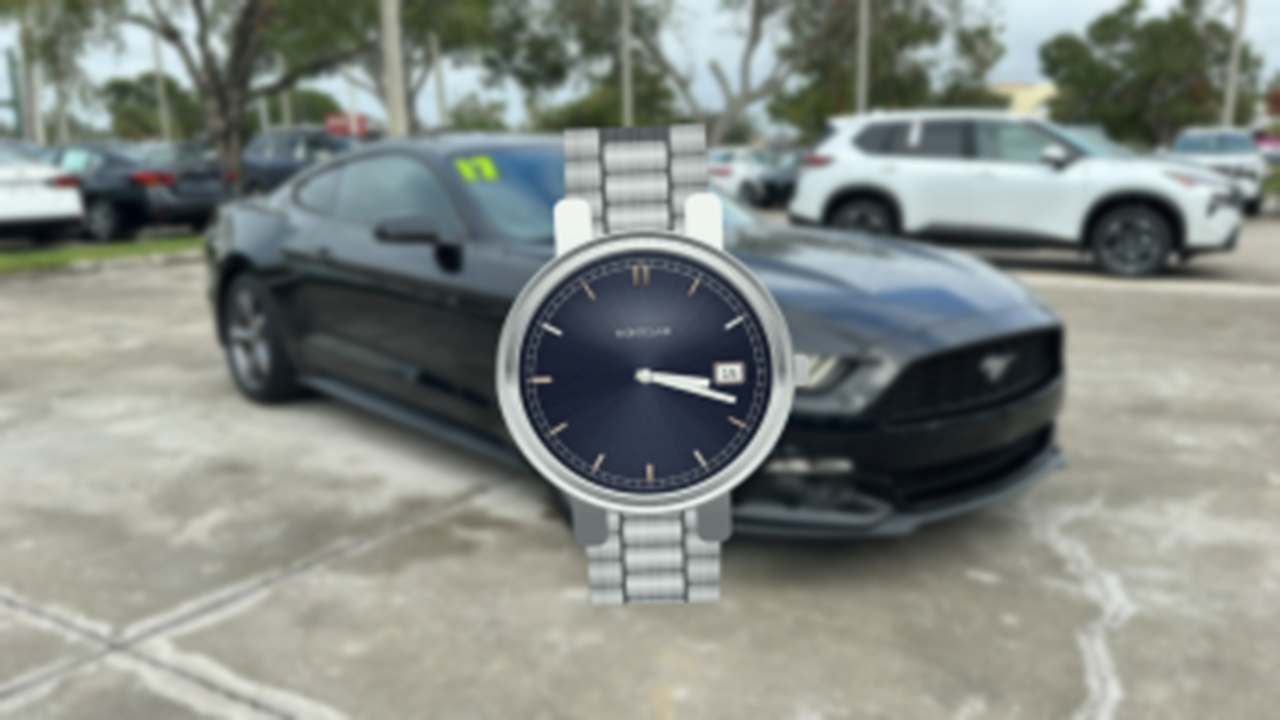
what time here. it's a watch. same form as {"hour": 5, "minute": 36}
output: {"hour": 3, "minute": 18}
